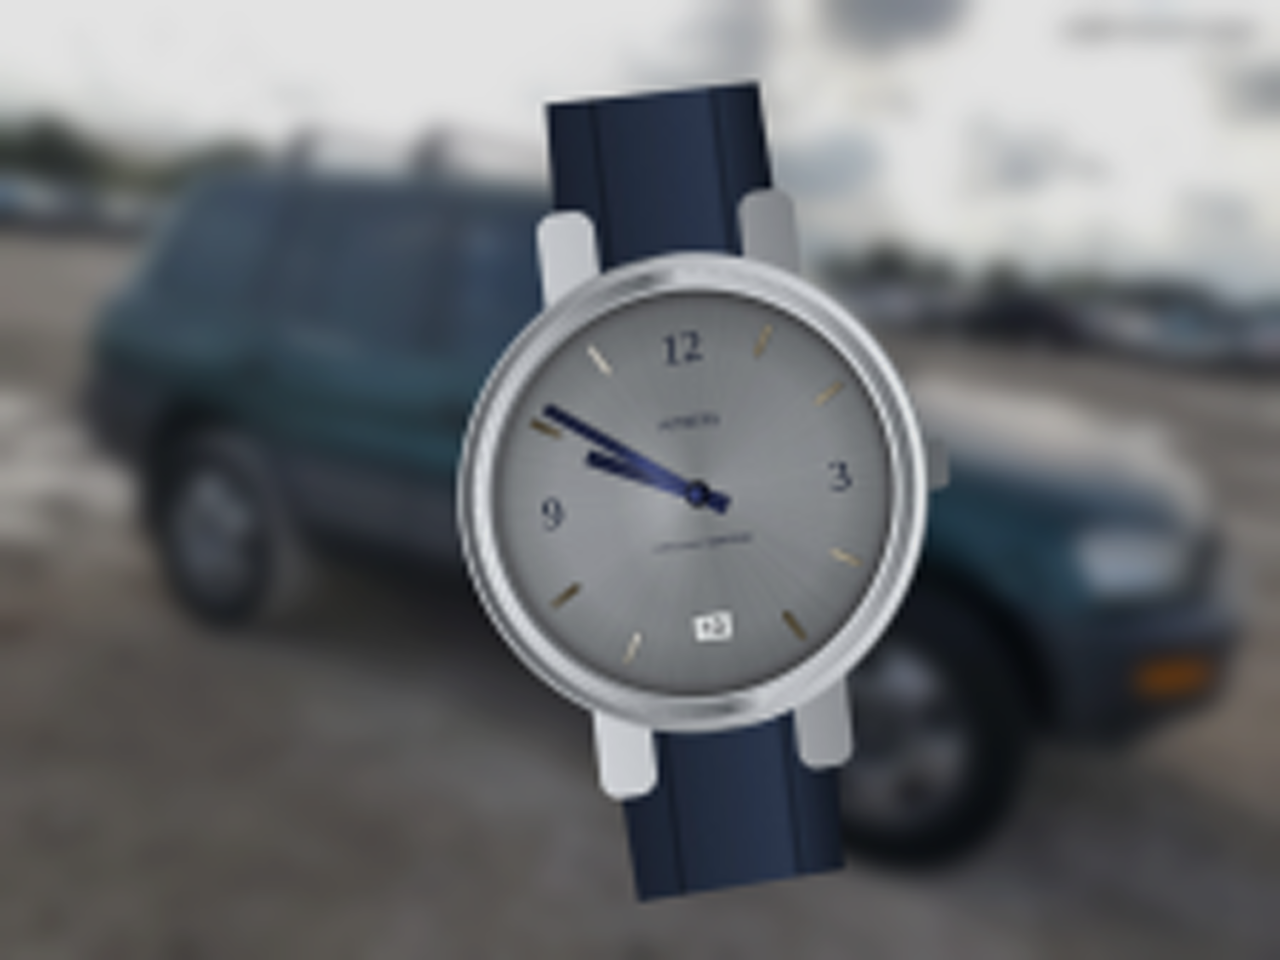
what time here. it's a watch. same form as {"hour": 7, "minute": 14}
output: {"hour": 9, "minute": 51}
